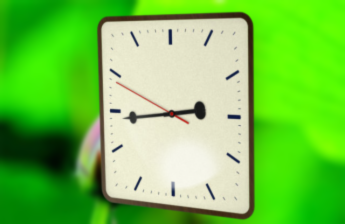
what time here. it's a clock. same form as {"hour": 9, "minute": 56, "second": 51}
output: {"hour": 2, "minute": 43, "second": 49}
